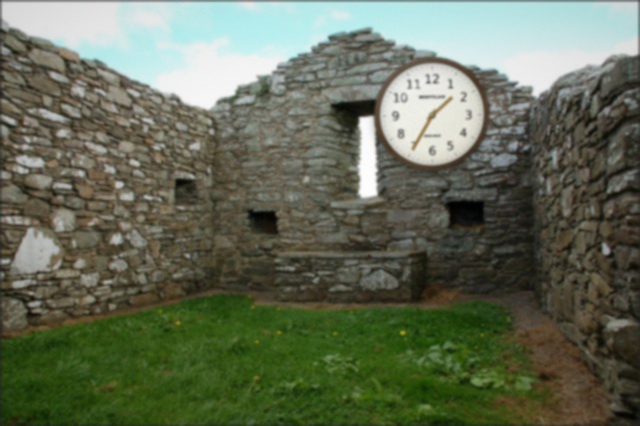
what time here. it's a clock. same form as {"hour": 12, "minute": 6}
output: {"hour": 1, "minute": 35}
